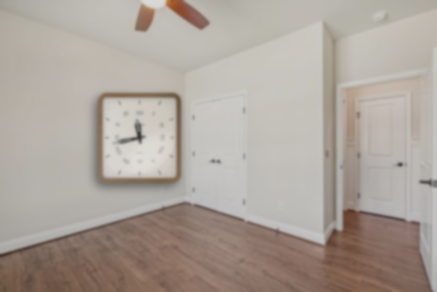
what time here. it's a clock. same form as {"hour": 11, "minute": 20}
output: {"hour": 11, "minute": 43}
